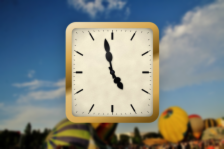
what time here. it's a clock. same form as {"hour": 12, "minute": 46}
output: {"hour": 4, "minute": 58}
